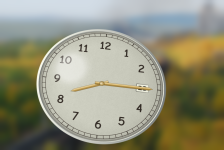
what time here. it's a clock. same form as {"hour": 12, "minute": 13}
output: {"hour": 8, "minute": 15}
